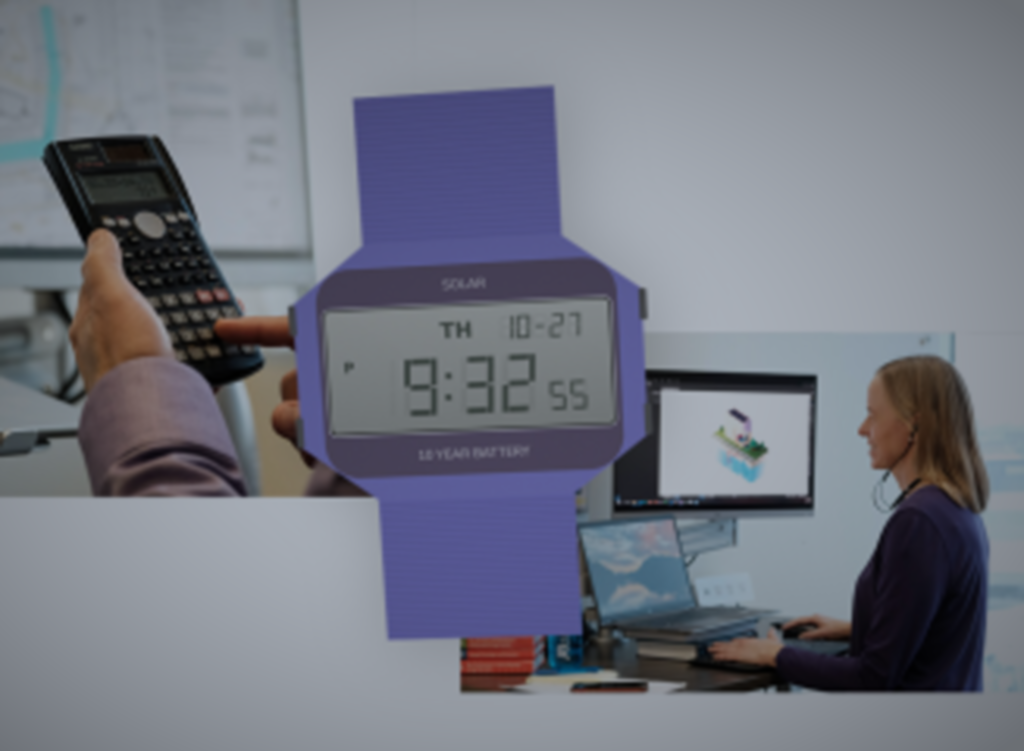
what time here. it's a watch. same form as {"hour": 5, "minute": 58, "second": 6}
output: {"hour": 9, "minute": 32, "second": 55}
